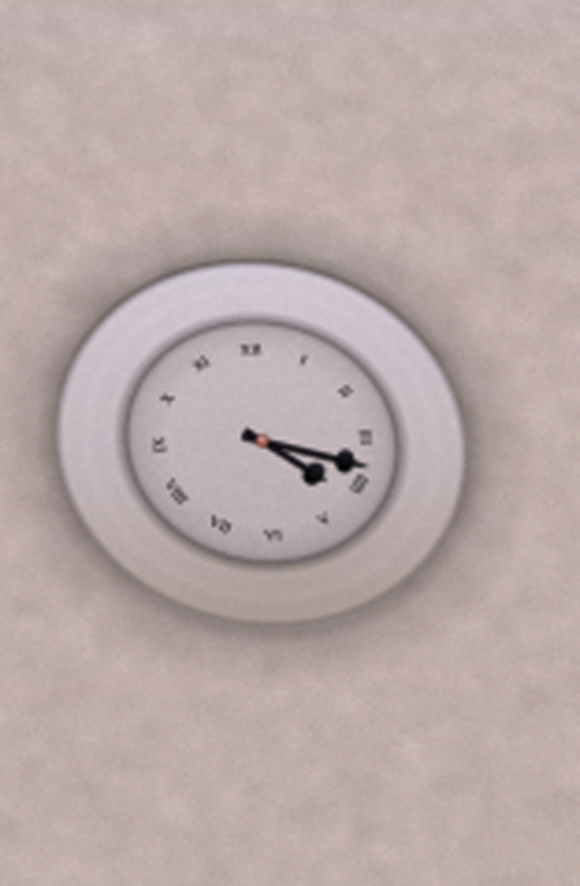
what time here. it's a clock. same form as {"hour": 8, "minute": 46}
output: {"hour": 4, "minute": 18}
